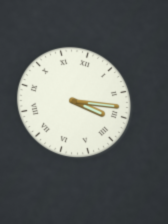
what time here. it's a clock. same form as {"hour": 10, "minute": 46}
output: {"hour": 3, "minute": 13}
